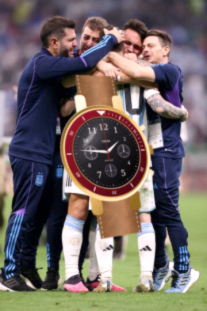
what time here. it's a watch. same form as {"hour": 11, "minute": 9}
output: {"hour": 1, "minute": 46}
